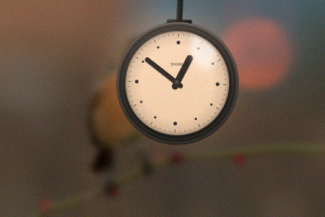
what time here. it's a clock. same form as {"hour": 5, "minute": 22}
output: {"hour": 12, "minute": 51}
